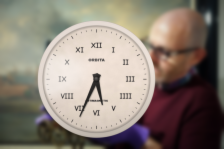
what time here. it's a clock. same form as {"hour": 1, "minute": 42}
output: {"hour": 5, "minute": 34}
